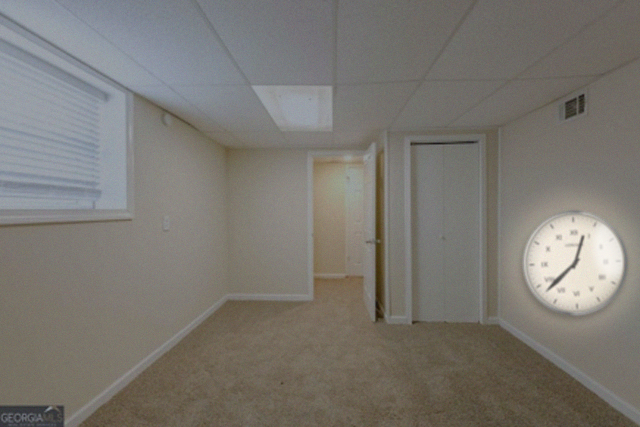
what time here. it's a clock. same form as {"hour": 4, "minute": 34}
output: {"hour": 12, "minute": 38}
